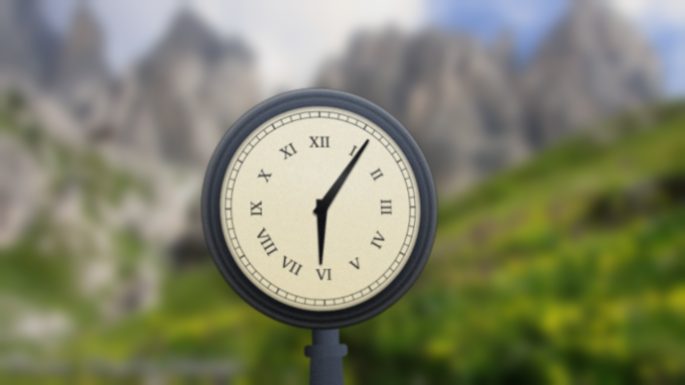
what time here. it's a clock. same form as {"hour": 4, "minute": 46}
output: {"hour": 6, "minute": 6}
